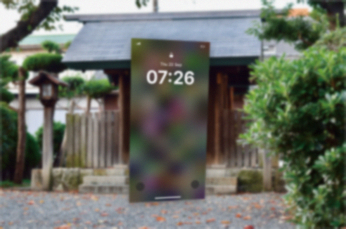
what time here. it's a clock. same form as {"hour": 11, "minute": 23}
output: {"hour": 7, "minute": 26}
